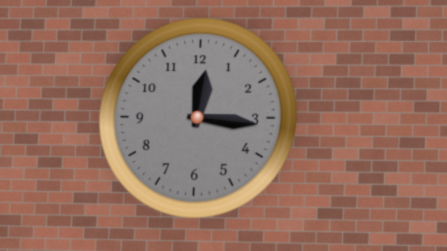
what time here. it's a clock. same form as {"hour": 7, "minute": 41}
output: {"hour": 12, "minute": 16}
